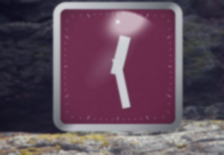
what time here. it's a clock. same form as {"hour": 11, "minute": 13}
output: {"hour": 12, "minute": 28}
